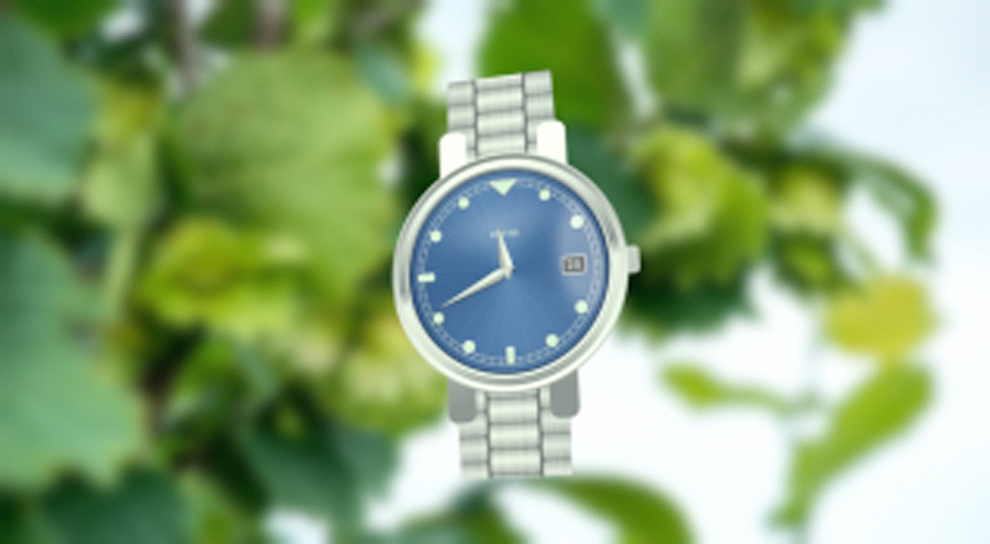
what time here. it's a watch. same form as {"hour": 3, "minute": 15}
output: {"hour": 11, "minute": 41}
